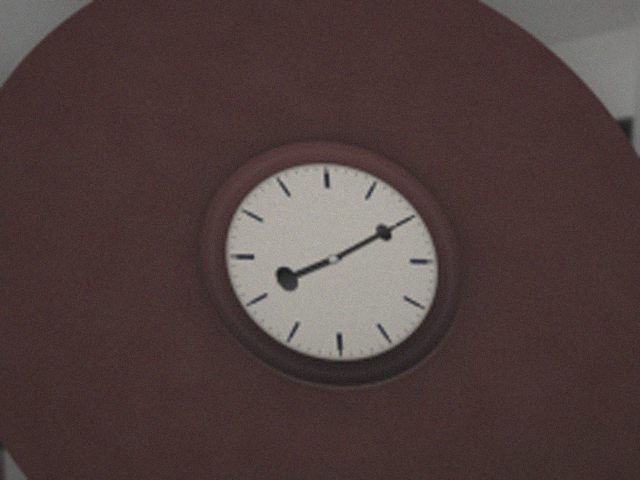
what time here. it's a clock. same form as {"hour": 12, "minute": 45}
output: {"hour": 8, "minute": 10}
